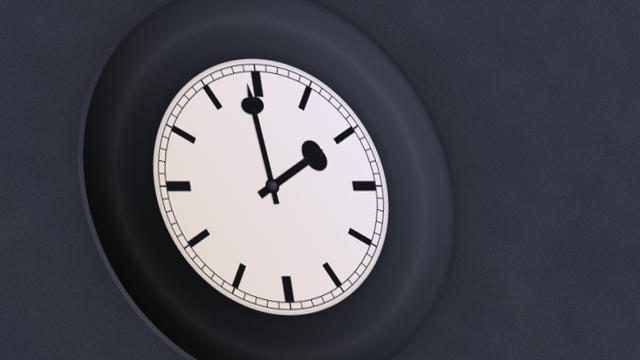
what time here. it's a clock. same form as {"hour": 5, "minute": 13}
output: {"hour": 1, "minute": 59}
